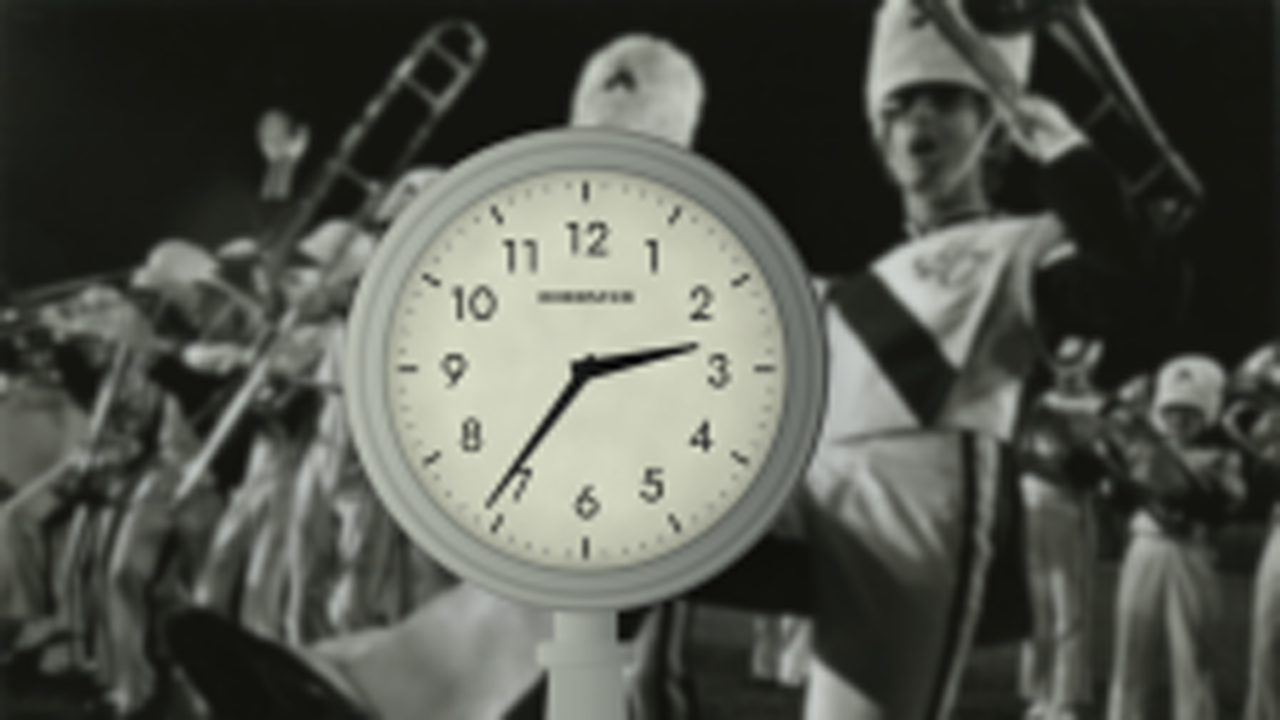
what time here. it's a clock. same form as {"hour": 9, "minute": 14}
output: {"hour": 2, "minute": 36}
